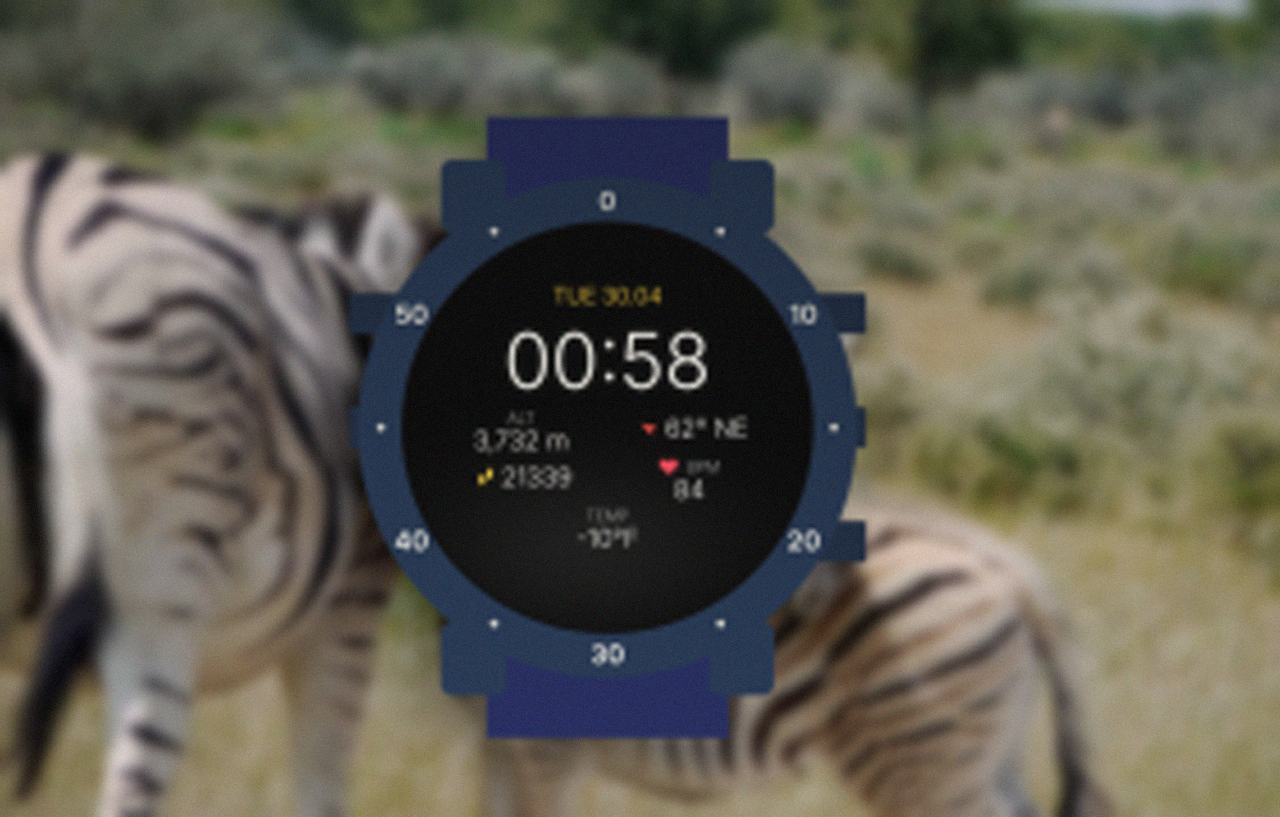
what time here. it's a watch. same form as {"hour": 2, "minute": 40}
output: {"hour": 0, "minute": 58}
